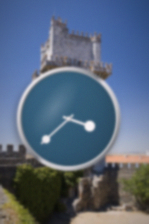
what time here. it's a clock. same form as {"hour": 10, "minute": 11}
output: {"hour": 3, "minute": 38}
